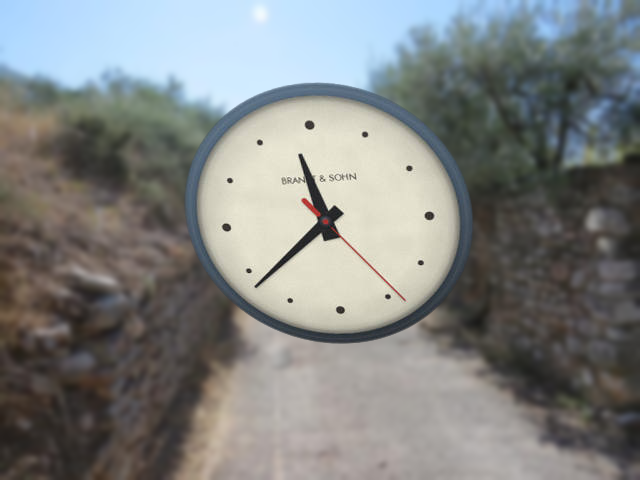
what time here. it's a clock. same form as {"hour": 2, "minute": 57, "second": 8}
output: {"hour": 11, "minute": 38, "second": 24}
